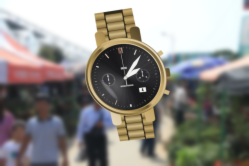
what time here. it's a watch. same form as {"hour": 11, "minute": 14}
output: {"hour": 2, "minute": 7}
